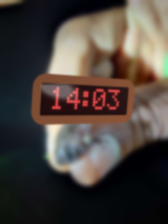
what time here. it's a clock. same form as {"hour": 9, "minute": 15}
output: {"hour": 14, "minute": 3}
